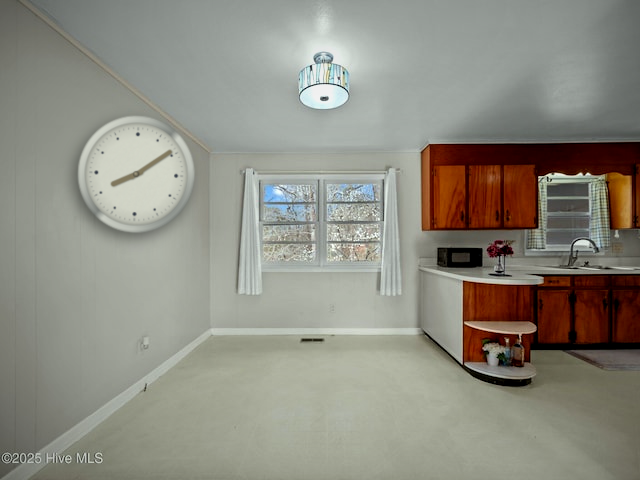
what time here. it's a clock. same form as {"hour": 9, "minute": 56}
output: {"hour": 8, "minute": 9}
